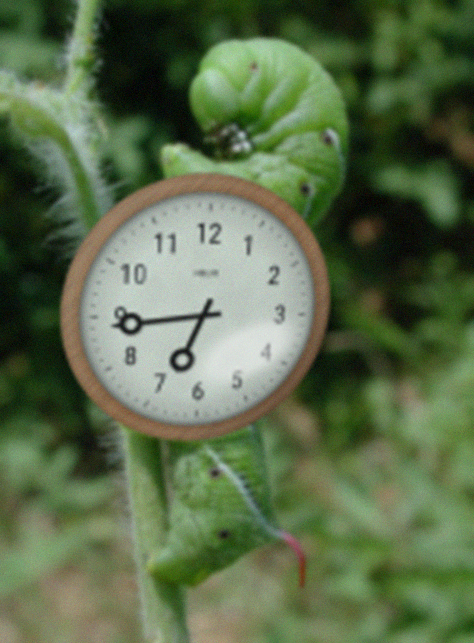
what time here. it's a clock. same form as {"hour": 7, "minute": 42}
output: {"hour": 6, "minute": 44}
